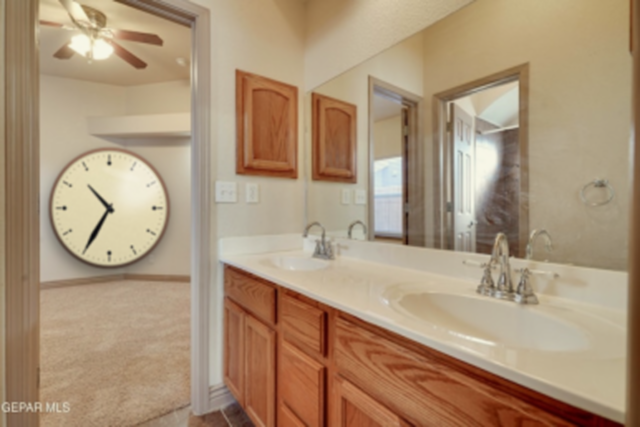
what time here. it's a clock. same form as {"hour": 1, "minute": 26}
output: {"hour": 10, "minute": 35}
